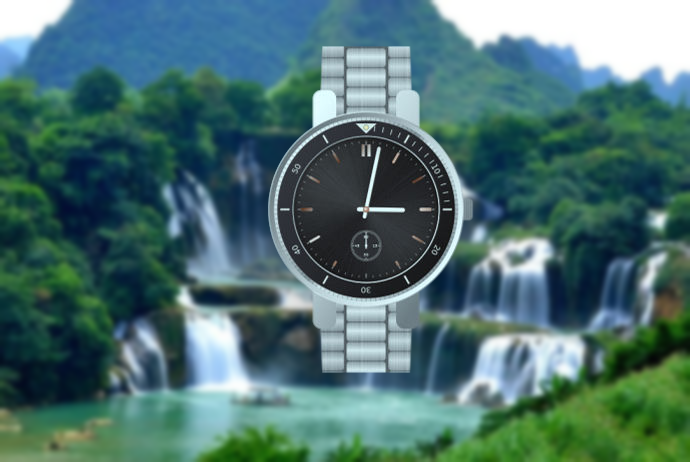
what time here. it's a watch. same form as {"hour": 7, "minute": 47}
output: {"hour": 3, "minute": 2}
